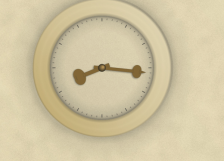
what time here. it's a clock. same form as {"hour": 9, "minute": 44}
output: {"hour": 8, "minute": 16}
